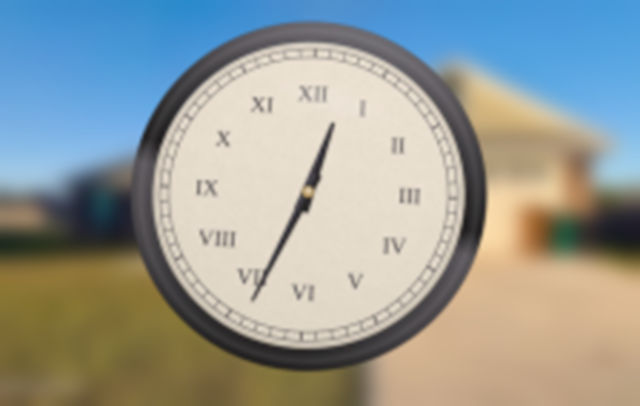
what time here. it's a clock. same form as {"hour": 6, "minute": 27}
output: {"hour": 12, "minute": 34}
